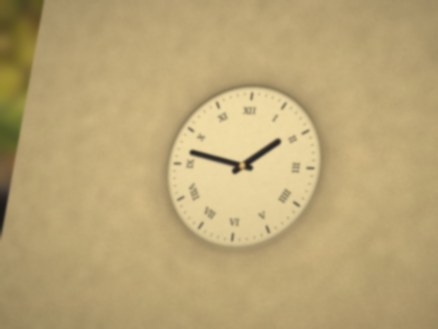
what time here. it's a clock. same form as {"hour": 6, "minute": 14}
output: {"hour": 1, "minute": 47}
